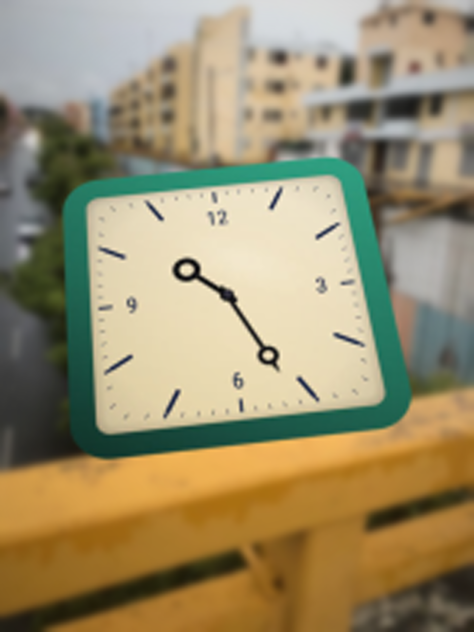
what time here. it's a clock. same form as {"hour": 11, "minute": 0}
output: {"hour": 10, "minute": 26}
